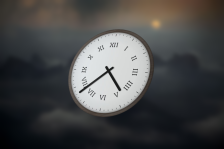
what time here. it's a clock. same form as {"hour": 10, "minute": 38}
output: {"hour": 4, "minute": 38}
